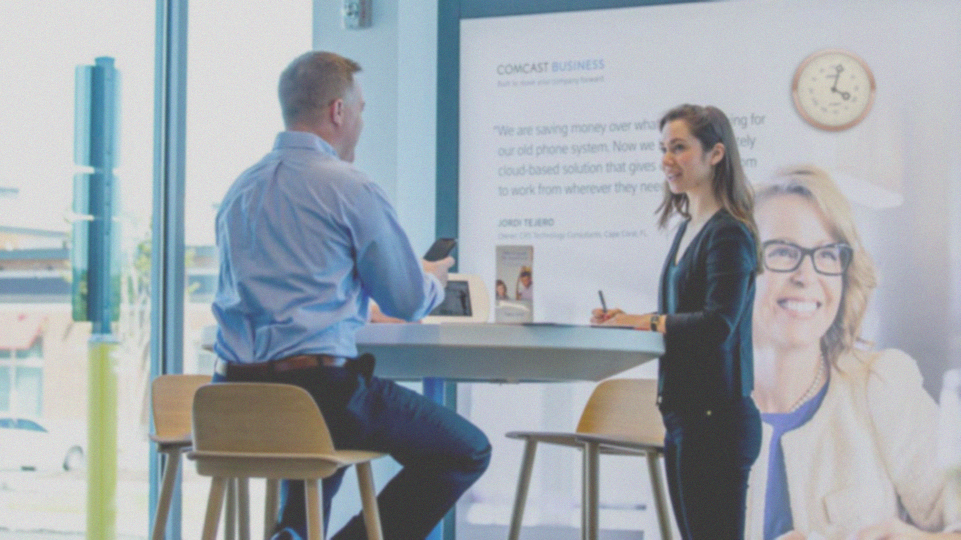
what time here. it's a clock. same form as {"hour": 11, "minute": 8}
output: {"hour": 4, "minute": 3}
